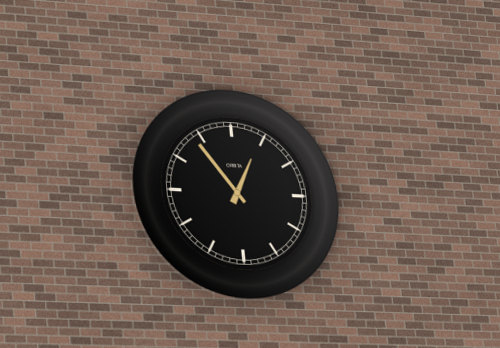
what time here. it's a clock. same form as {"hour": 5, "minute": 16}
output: {"hour": 12, "minute": 54}
